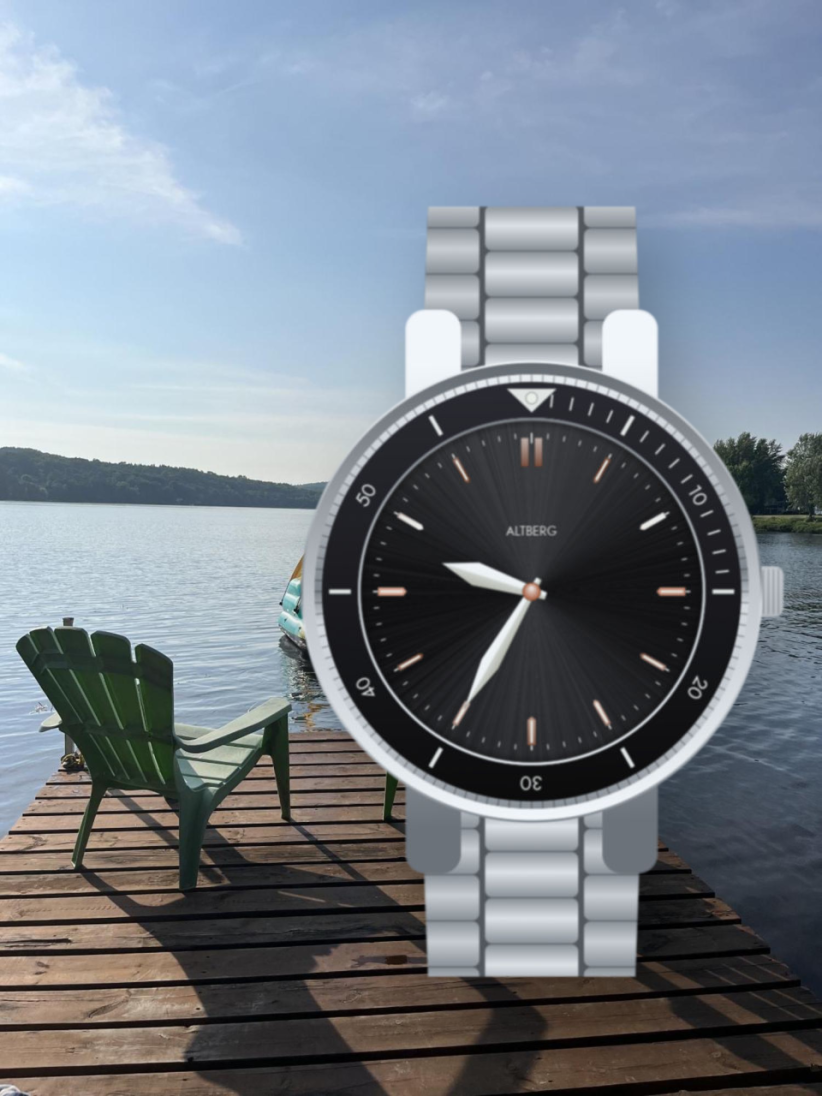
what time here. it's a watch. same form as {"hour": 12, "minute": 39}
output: {"hour": 9, "minute": 35}
